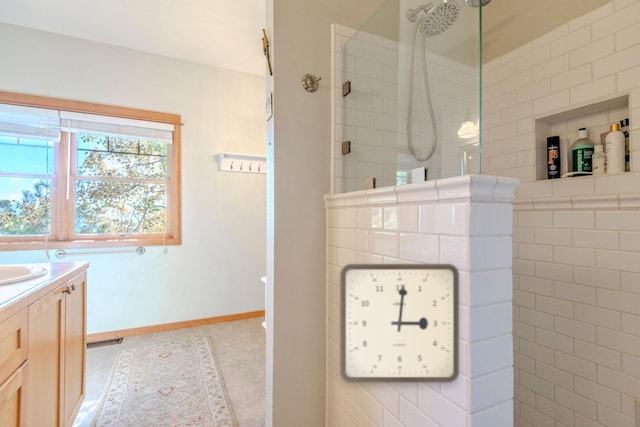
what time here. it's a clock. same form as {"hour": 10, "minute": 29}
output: {"hour": 3, "minute": 1}
